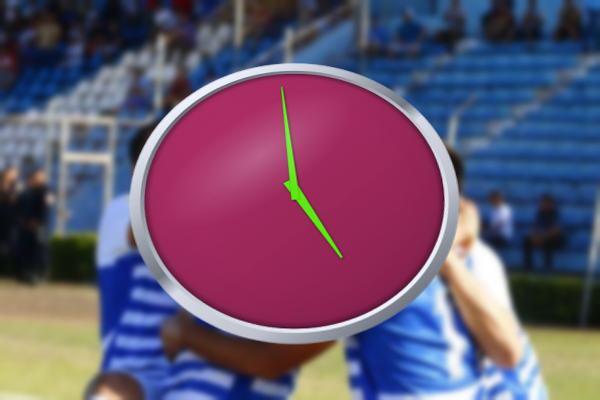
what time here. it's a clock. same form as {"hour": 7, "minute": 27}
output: {"hour": 4, "minute": 59}
